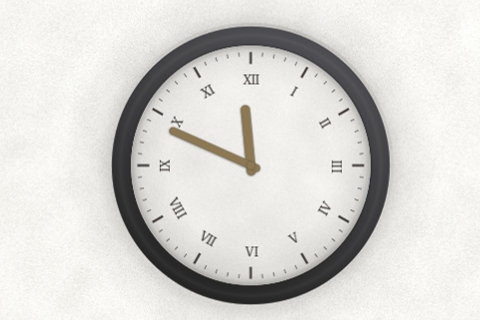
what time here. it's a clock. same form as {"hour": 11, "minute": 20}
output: {"hour": 11, "minute": 49}
